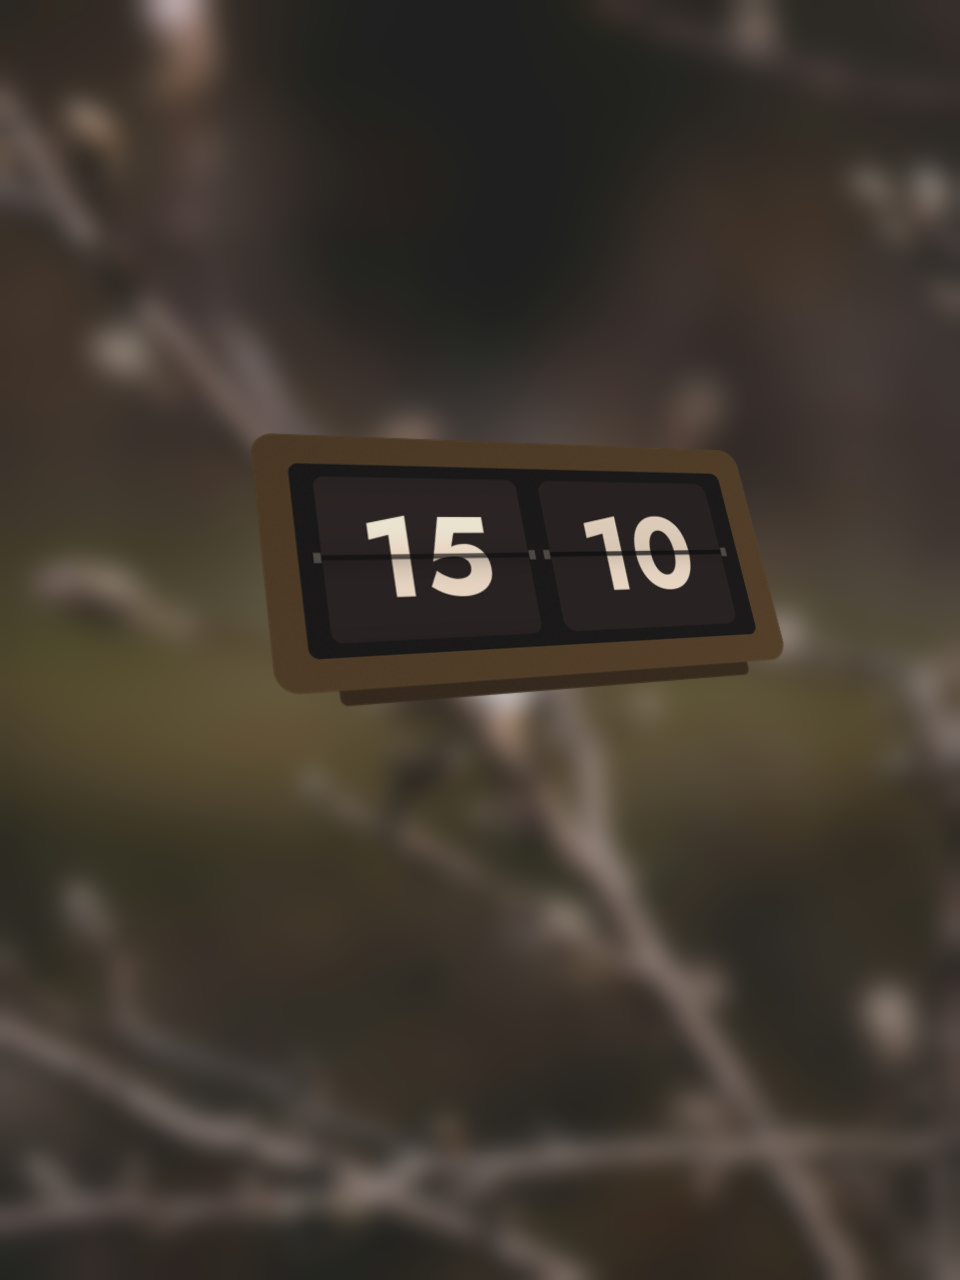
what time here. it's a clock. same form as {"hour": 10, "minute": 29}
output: {"hour": 15, "minute": 10}
